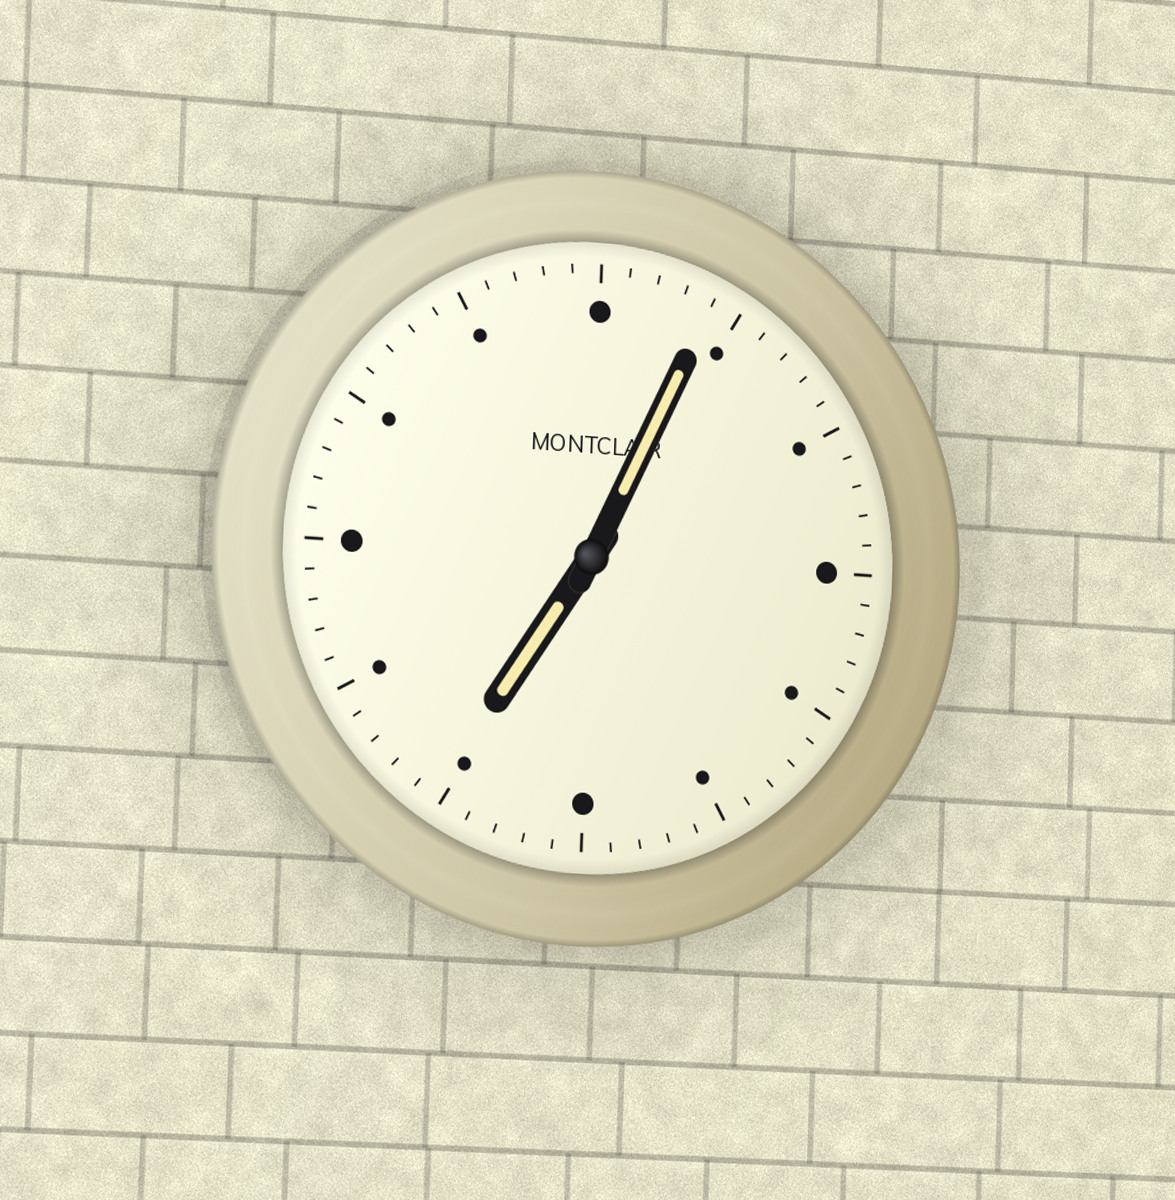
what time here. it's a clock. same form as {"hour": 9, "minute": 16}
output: {"hour": 7, "minute": 4}
